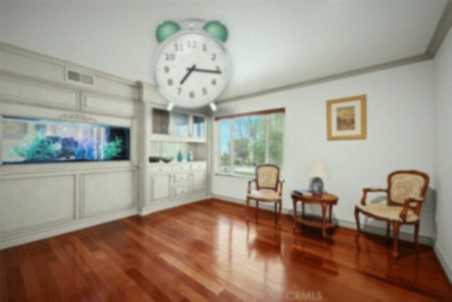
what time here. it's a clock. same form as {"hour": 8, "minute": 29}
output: {"hour": 7, "minute": 16}
